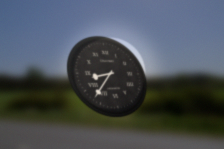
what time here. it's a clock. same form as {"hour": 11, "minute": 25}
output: {"hour": 8, "minute": 37}
